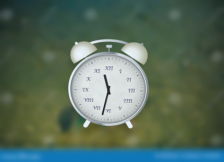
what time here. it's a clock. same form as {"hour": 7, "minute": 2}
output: {"hour": 11, "minute": 32}
